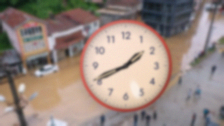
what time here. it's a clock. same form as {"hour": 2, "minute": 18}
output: {"hour": 1, "minute": 41}
